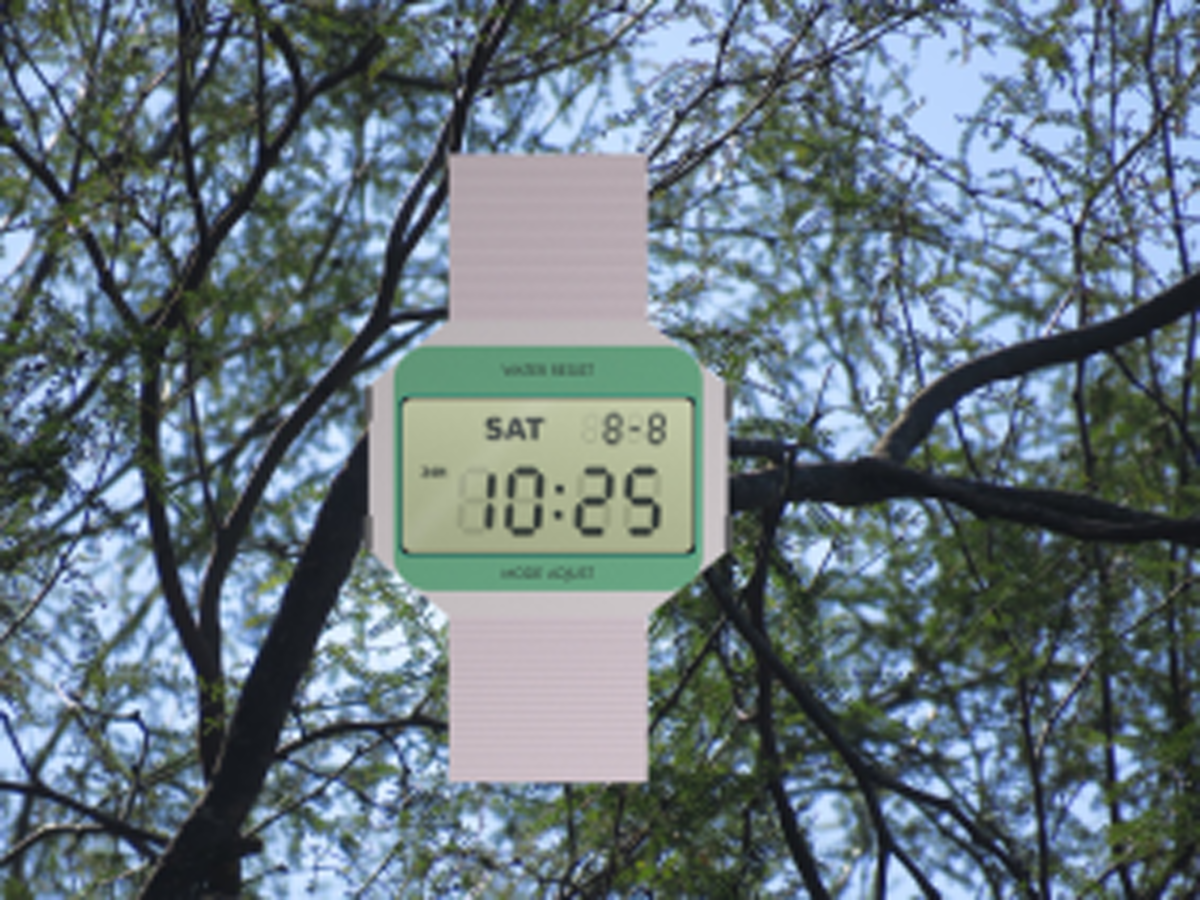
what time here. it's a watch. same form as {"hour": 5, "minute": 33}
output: {"hour": 10, "minute": 25}
